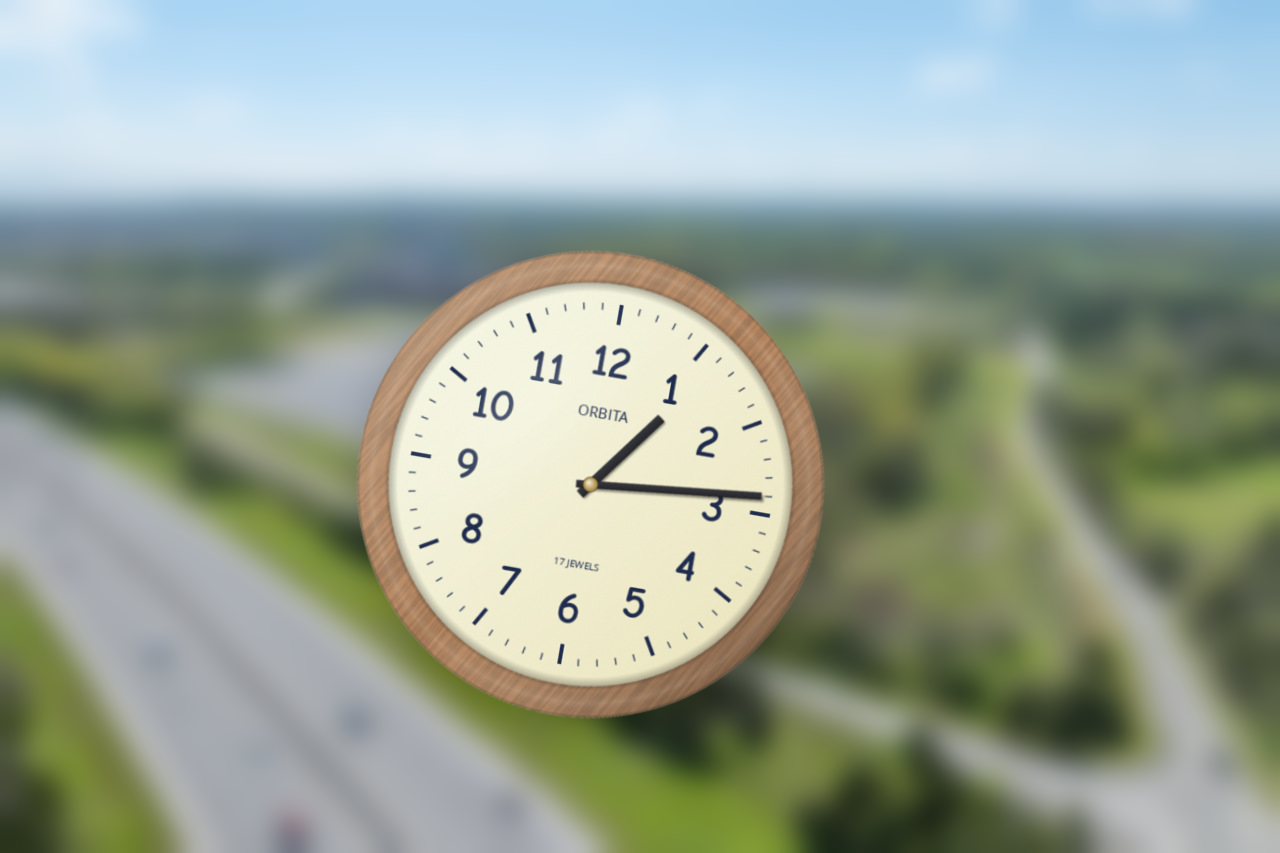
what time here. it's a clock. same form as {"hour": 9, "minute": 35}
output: {"hour": 1, "minute": 14}
